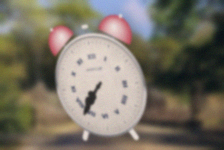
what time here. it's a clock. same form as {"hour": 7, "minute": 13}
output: {"hour": 7, "minute": 37}
